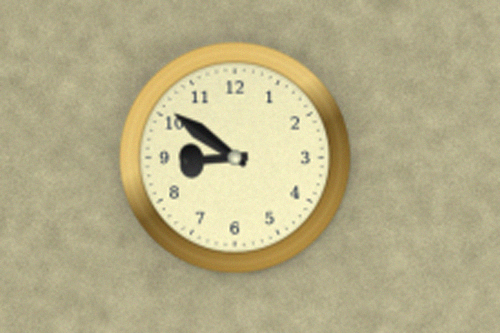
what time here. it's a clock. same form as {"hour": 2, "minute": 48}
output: {"hour": 8, "minute": 51}
